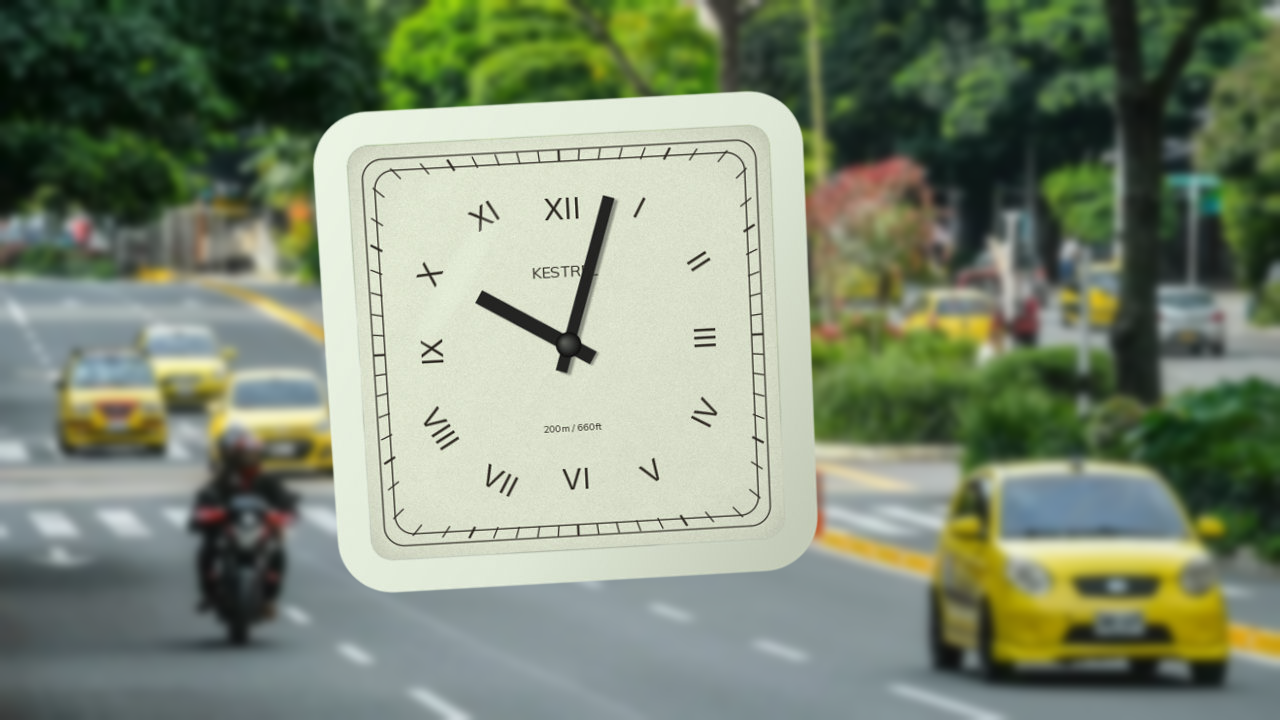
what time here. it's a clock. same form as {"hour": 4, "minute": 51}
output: {"hour": 10, "minute": 3}
